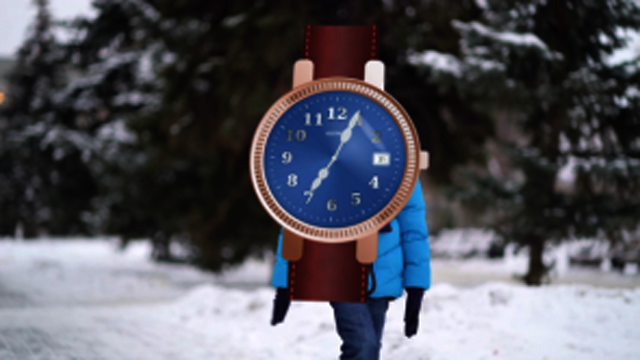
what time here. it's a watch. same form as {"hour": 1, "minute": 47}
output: {"hour": 7, "minute": 4}
